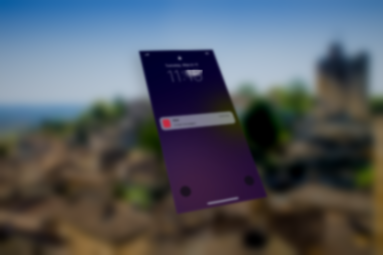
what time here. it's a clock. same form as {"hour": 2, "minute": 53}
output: {"hour": 11, "minute": 15}
